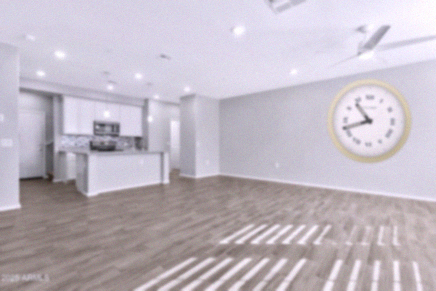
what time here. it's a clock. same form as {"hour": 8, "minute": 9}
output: {"hour": 10, "minute": 42}
